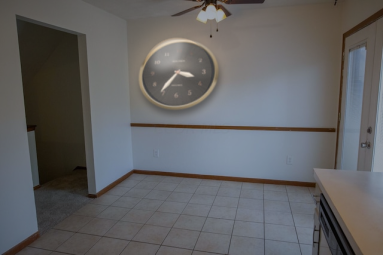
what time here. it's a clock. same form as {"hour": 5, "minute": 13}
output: {"hour": 3, "minute": 36}
